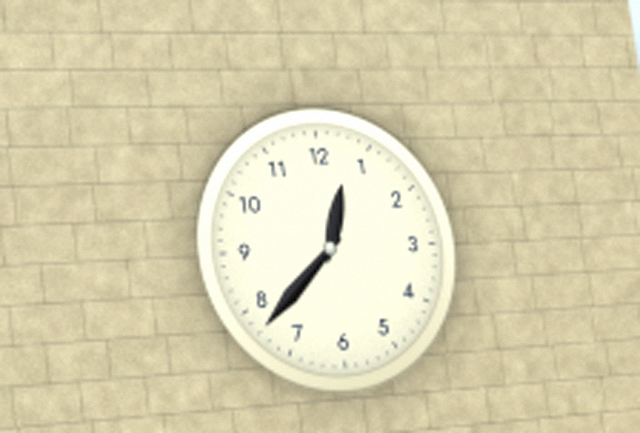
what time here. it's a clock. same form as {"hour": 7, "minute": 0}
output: {"hour": 12, "minute": 38}
